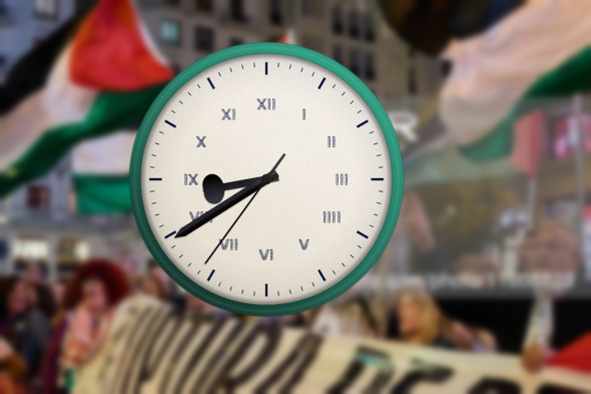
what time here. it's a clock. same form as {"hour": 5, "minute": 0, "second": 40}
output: {"hour": 8, "minute": 39, "second": 36}
